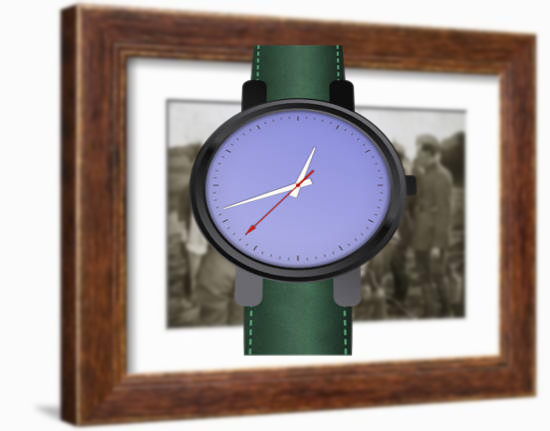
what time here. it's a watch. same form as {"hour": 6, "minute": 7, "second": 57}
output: {"hour": 12, "minute": 41, "second": 37}
